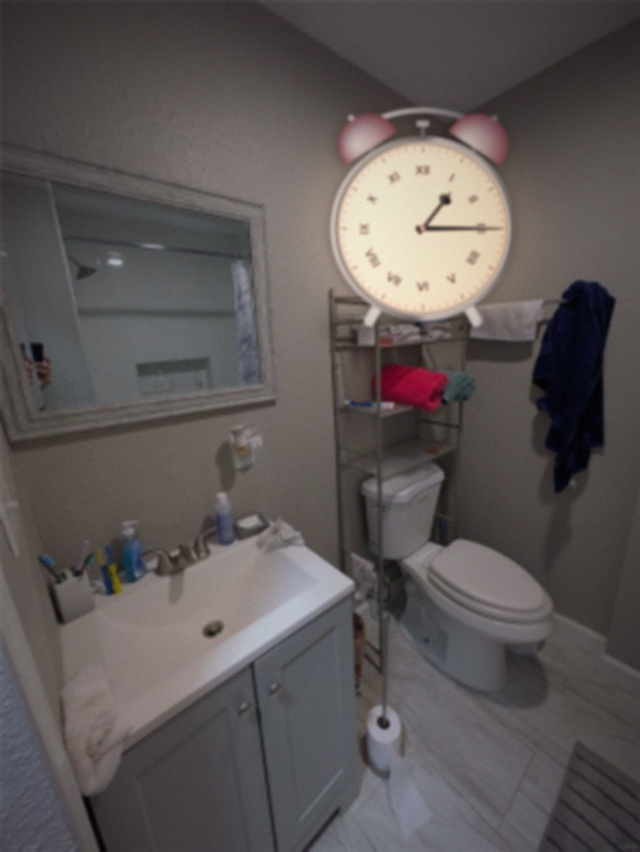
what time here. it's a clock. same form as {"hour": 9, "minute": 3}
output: {"hour": 1, "minute": 15}
